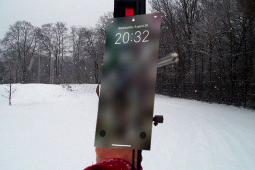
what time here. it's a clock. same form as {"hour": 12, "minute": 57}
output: {"hour": 20, "minute": 32}
